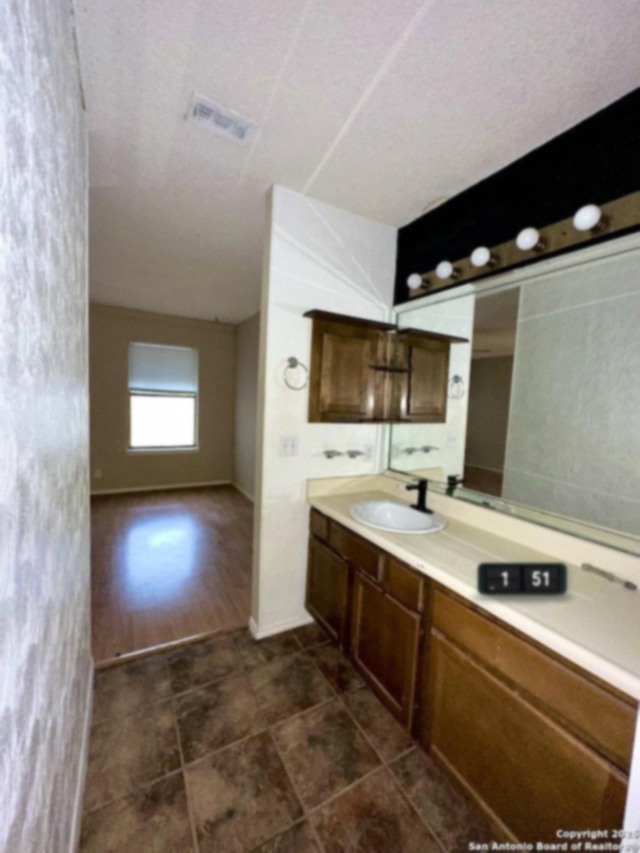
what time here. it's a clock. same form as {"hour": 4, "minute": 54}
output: {"hour": 1, "minute": 51}
